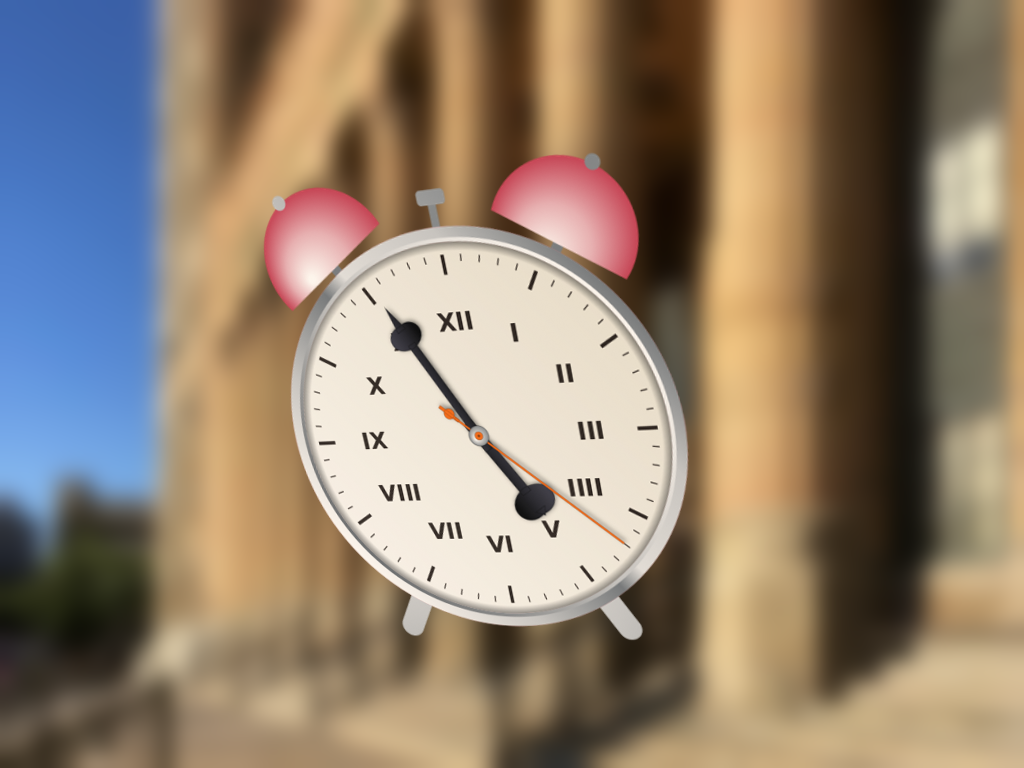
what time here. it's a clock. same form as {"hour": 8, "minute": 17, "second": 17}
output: {"hour": 4, "minute": 55, "second": 22}
